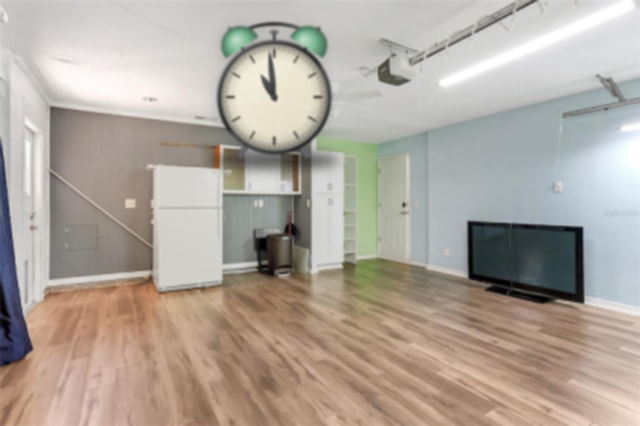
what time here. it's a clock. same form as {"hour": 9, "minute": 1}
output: {"hour": 10, "minute": 59}
